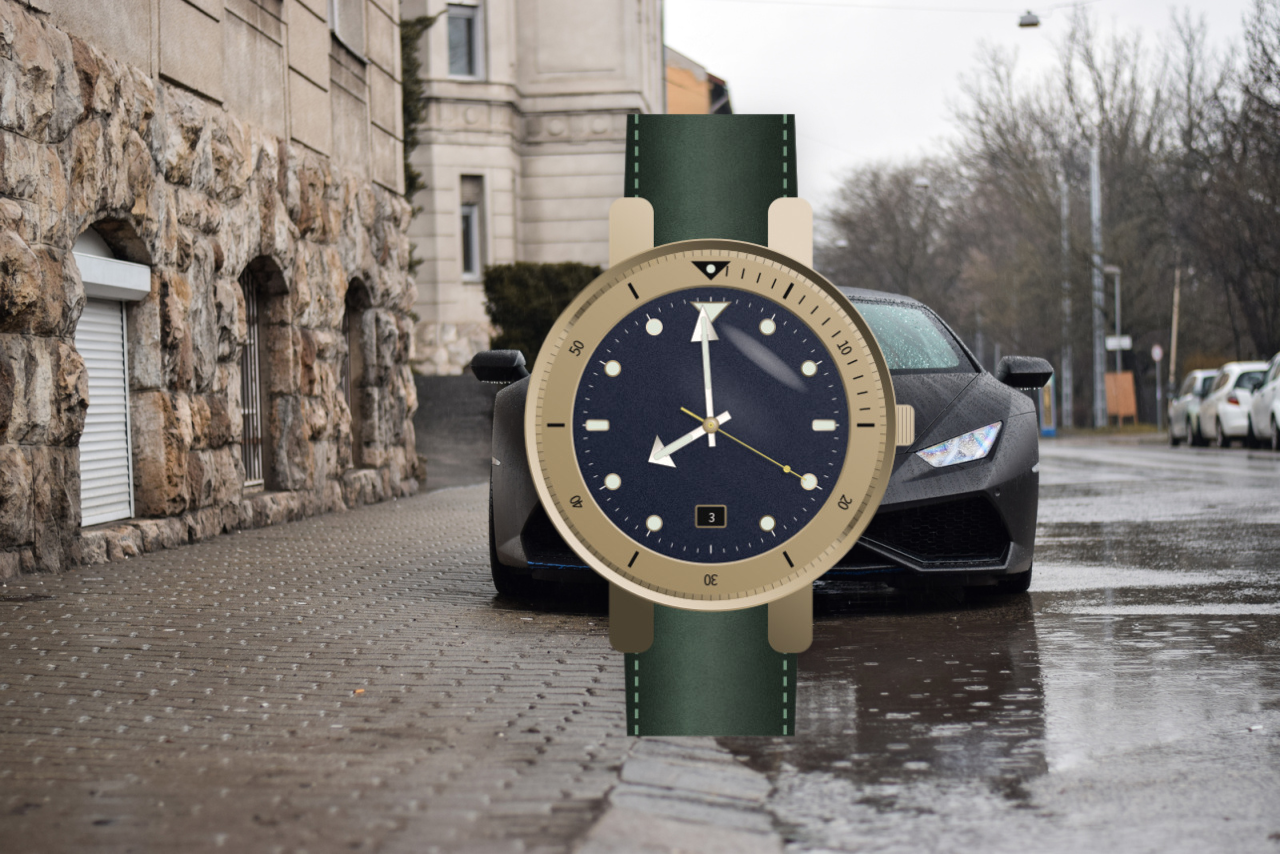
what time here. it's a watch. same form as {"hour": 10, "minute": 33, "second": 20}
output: {"hour": 7, "minute": 59, "second": 20}
